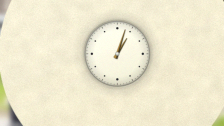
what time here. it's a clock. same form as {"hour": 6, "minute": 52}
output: {"hour": 1, "minute": 3}
